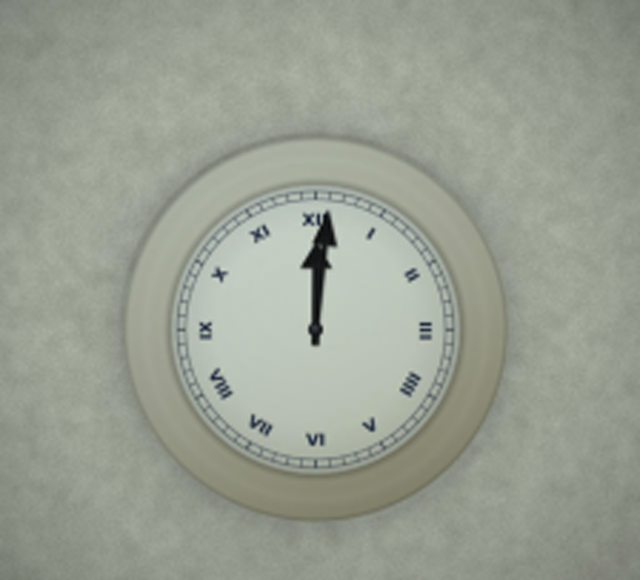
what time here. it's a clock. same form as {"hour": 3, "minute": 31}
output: {"hour": 12, "minute": 1}
